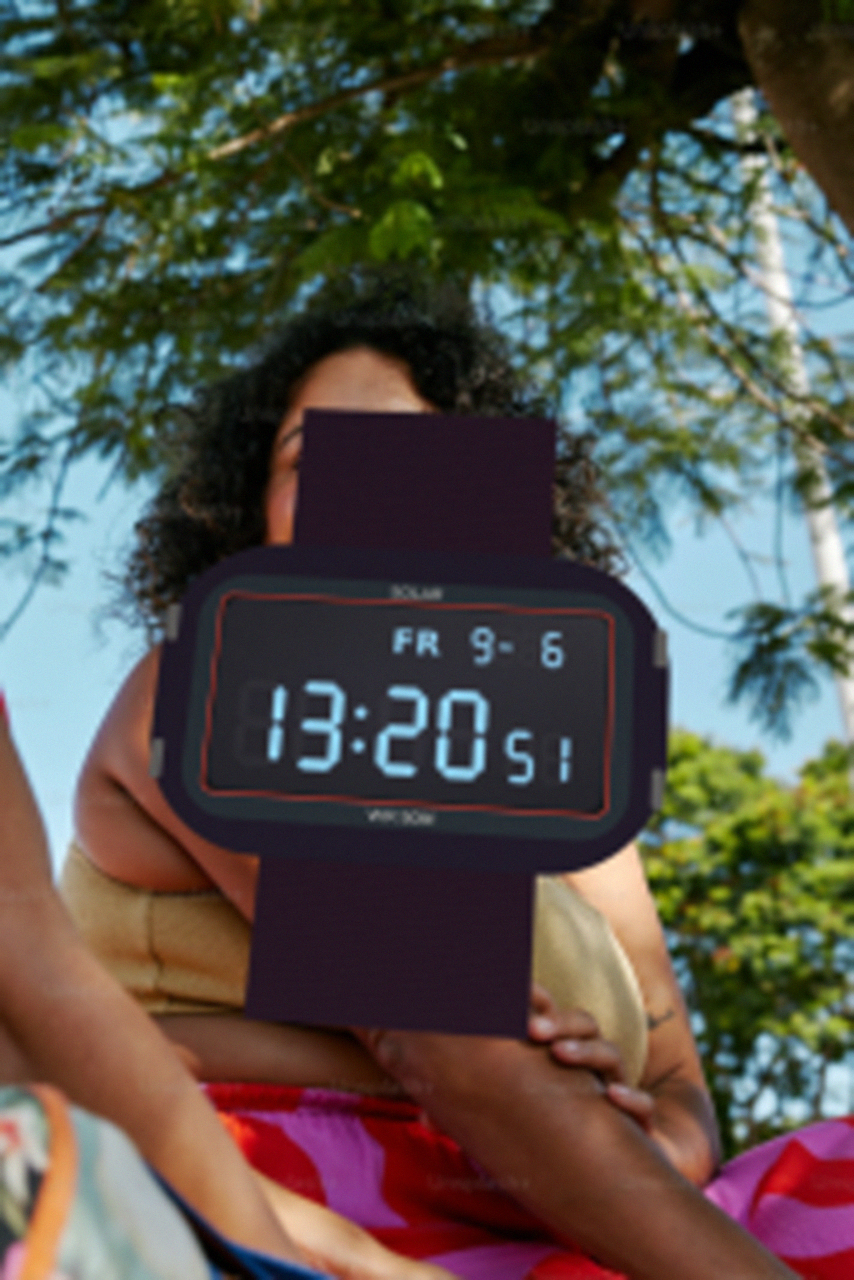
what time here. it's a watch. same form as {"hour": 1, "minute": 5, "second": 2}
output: {"hour": 13, "minute": 20, "second": 51}
